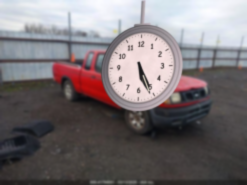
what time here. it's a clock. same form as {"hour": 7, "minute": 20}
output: {"hour": 5, "minute": 26}
